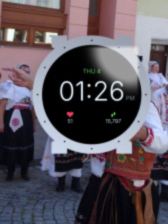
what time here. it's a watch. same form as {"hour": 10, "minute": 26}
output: {"hour": 1, "minute": 26}
